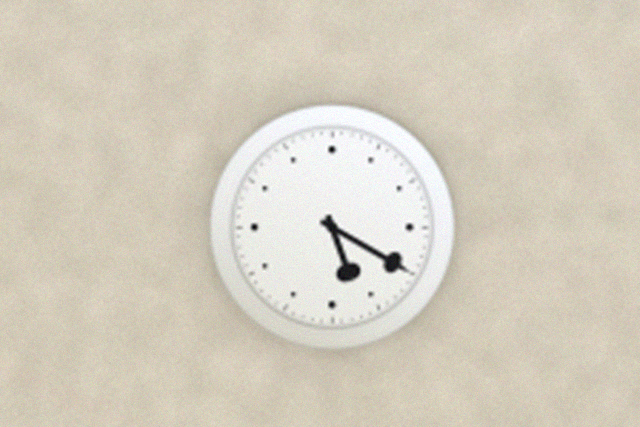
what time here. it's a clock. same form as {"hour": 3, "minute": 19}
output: {"hour": 5, "minute": 20}
